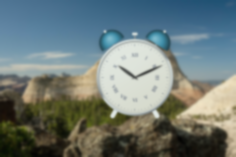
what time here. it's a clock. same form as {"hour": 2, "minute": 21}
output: {"hour": 10, "minute": 11}
